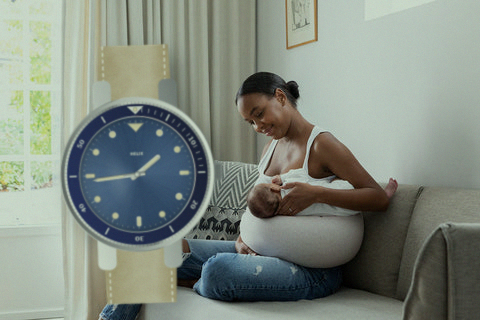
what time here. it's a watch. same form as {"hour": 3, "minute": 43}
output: {"hour": 1, "minute": 44}
